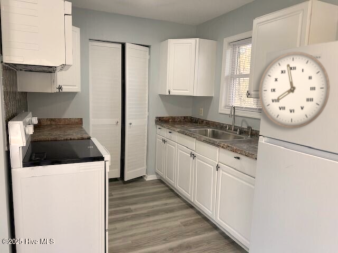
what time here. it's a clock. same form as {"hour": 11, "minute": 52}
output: {"hour": 7, "minute": 58}
